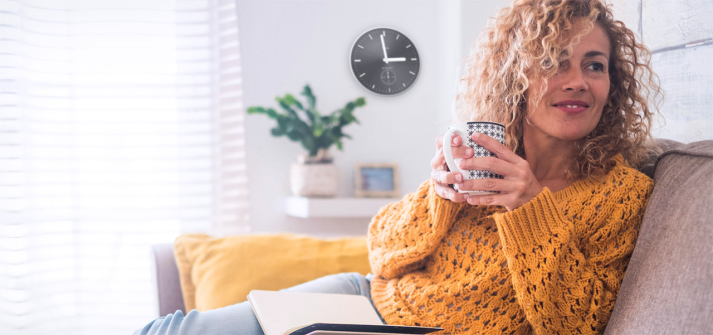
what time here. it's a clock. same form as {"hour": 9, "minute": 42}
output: {"hour": 2, "minute": 59}
